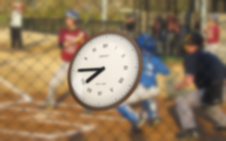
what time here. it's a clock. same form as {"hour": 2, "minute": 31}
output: {"hour": 7, "minute": 45}
